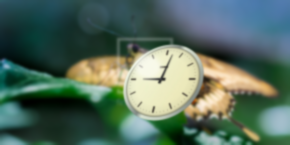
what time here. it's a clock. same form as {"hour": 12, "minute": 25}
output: {"hour": 9, "minute": 2}
